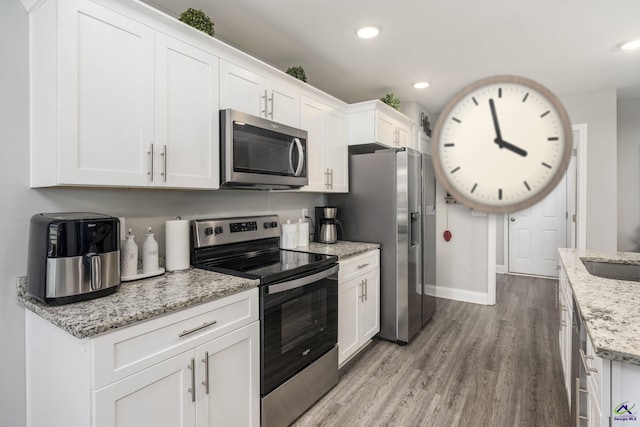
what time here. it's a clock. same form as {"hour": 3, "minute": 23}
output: {"hour": 3, "minute": 58}
